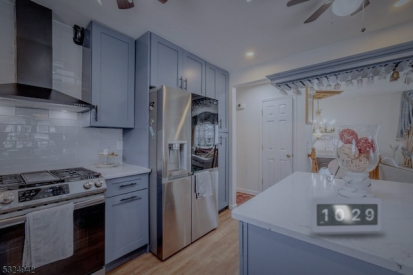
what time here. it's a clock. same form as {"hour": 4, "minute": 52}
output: {"hour": 10, "minute": 29}
